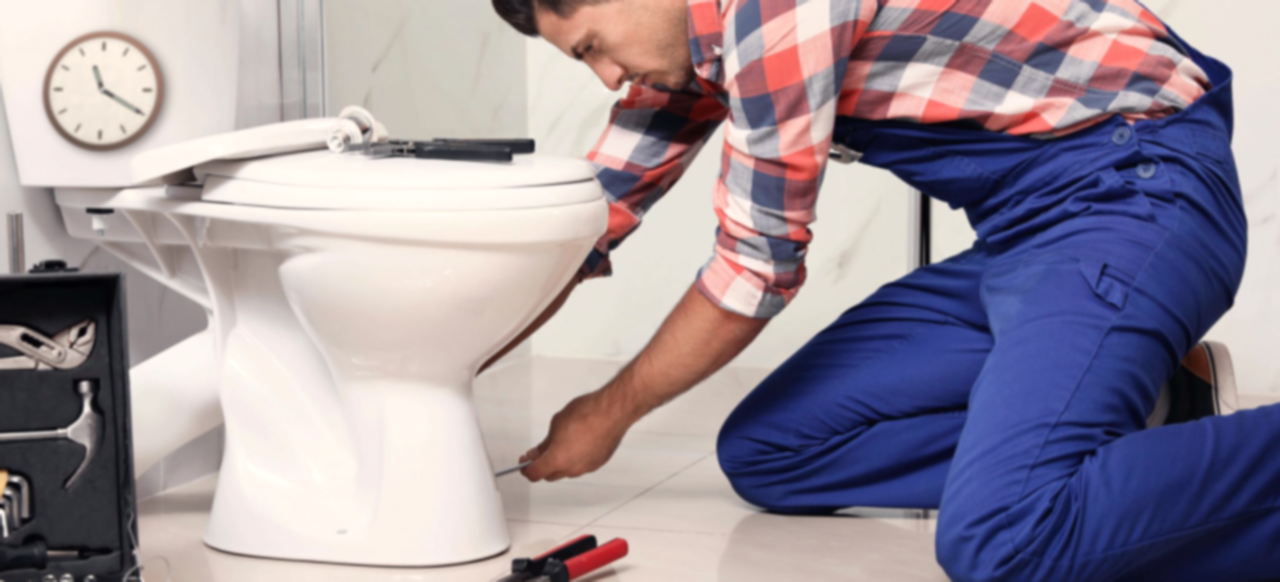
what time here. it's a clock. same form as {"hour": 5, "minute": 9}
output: {"hour": 11, "minute": 20}
